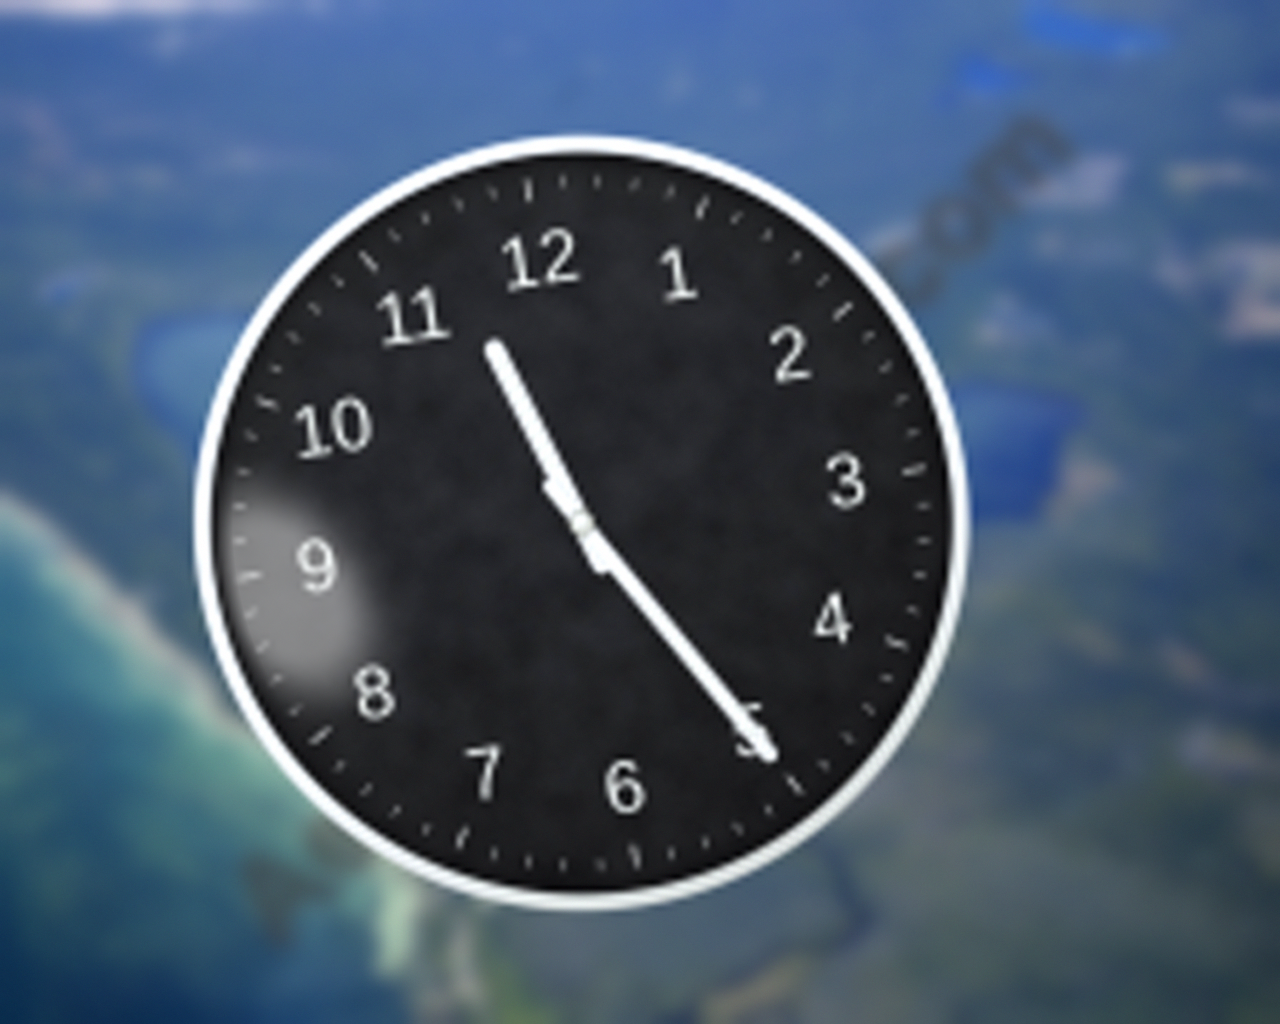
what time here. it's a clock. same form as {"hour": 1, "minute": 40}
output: {"hour": 11, "minute": 25}
